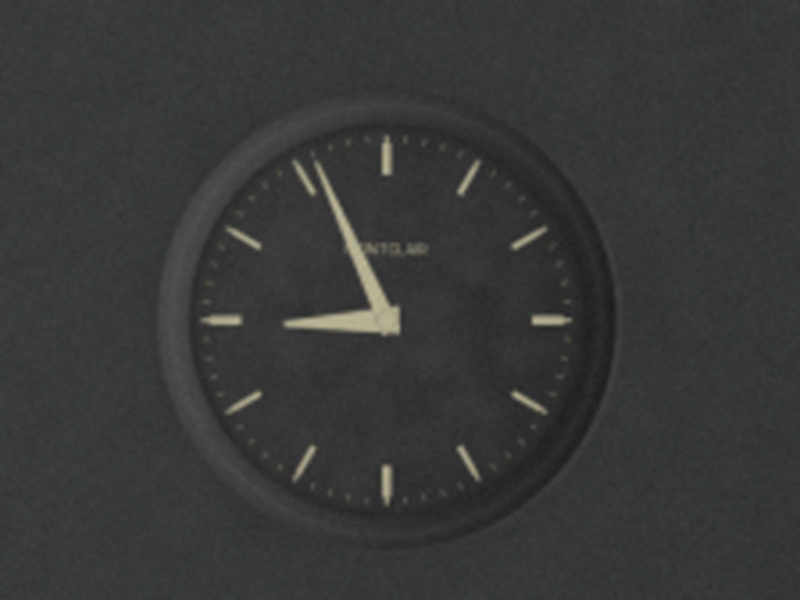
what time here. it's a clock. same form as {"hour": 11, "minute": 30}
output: {"hour": 8, "minute": 56}
